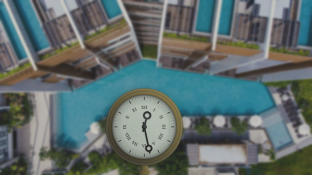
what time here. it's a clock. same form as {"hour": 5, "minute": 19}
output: {"hour": 12, "minute": 28}
